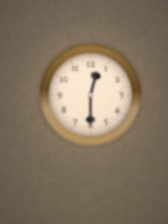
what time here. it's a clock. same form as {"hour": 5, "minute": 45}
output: {"hour": 12, "minute": 30}
